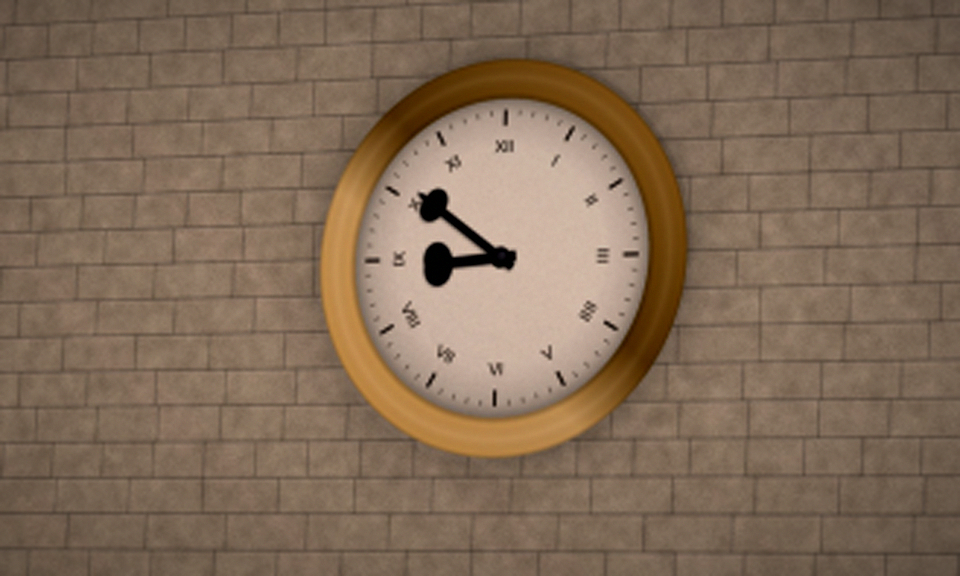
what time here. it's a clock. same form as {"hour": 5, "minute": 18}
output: {"hour": 8, "minute": 51}
